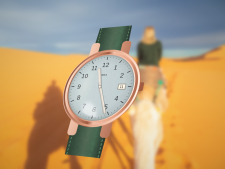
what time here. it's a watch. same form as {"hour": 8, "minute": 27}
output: {"hour": 11, "minute": 26}
